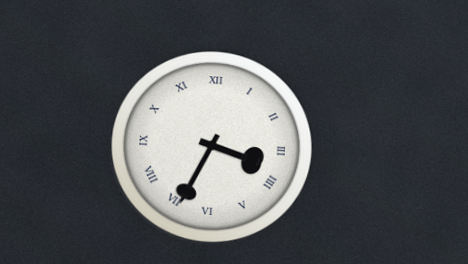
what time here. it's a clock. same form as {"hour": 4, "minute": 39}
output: {"hour": 3, "minute": 34}
